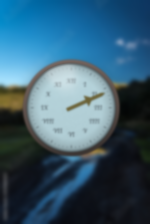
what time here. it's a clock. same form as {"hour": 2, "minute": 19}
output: {"hour": 2, "minute": 11}
